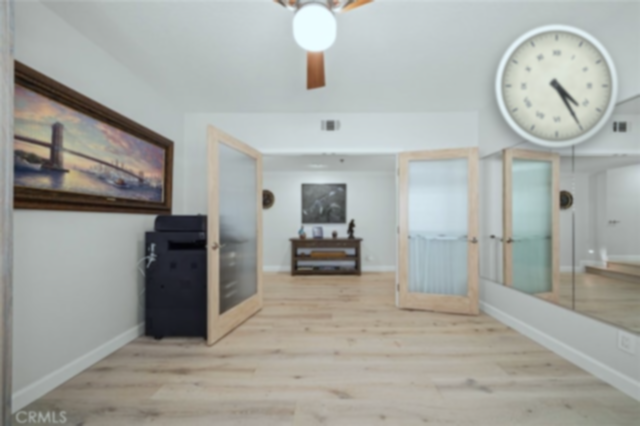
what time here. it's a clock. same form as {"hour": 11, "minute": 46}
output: {"hour": 4, "minute": 25}
